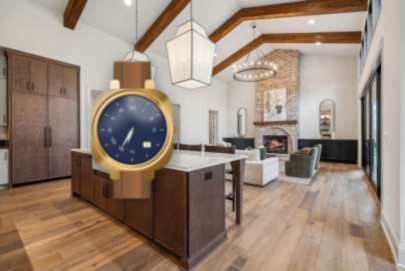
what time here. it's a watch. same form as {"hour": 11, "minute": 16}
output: {"hour": 6, "minute": 35}
